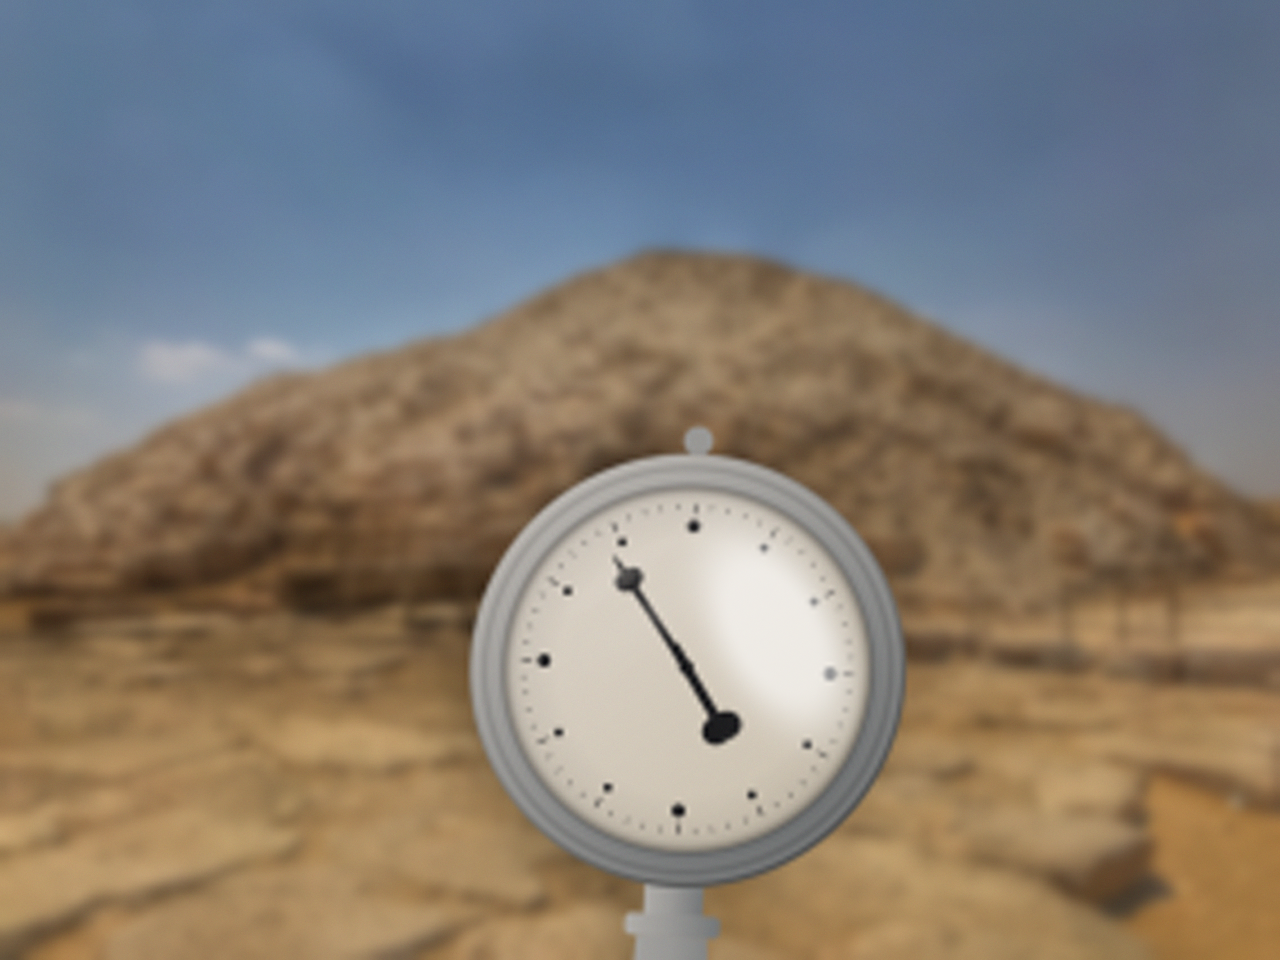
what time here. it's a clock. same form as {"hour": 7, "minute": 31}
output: {"hour": 4, "minute": 54}
